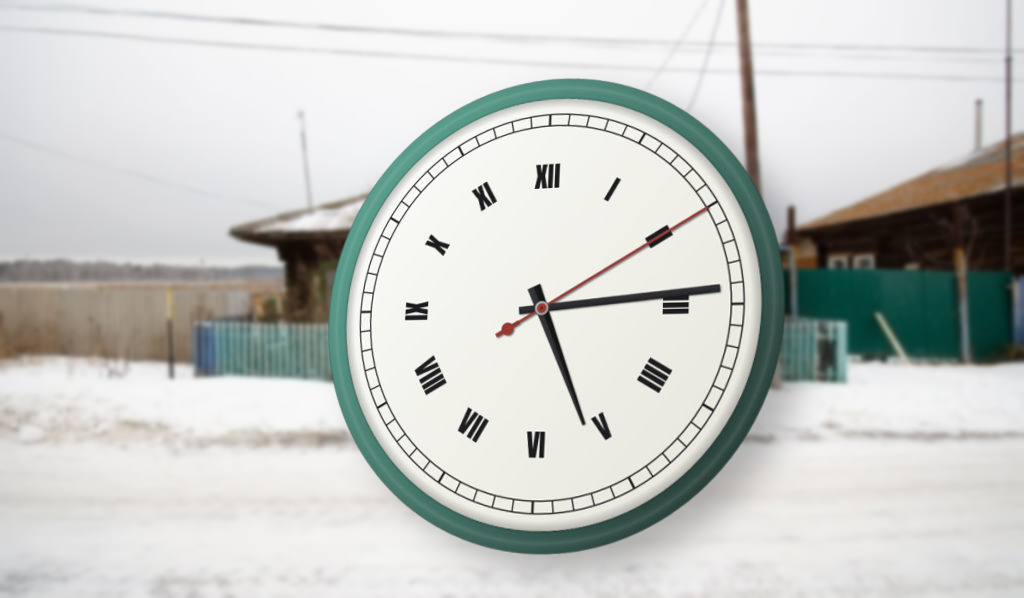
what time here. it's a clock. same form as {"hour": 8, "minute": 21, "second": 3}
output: {"hour": 5, "minute": 14, "second": 10}
